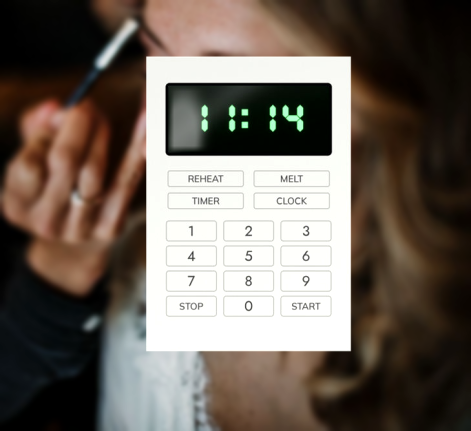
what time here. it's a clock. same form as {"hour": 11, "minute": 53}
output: {"hour": 11, "minute": 14}
